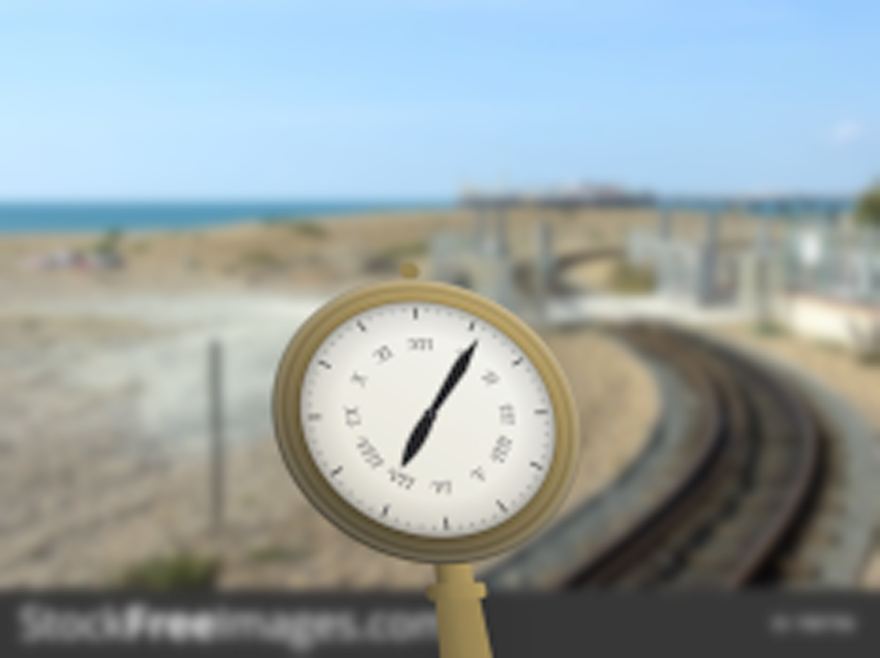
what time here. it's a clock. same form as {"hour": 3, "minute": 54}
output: {"hour": 7, "minute": 6}
